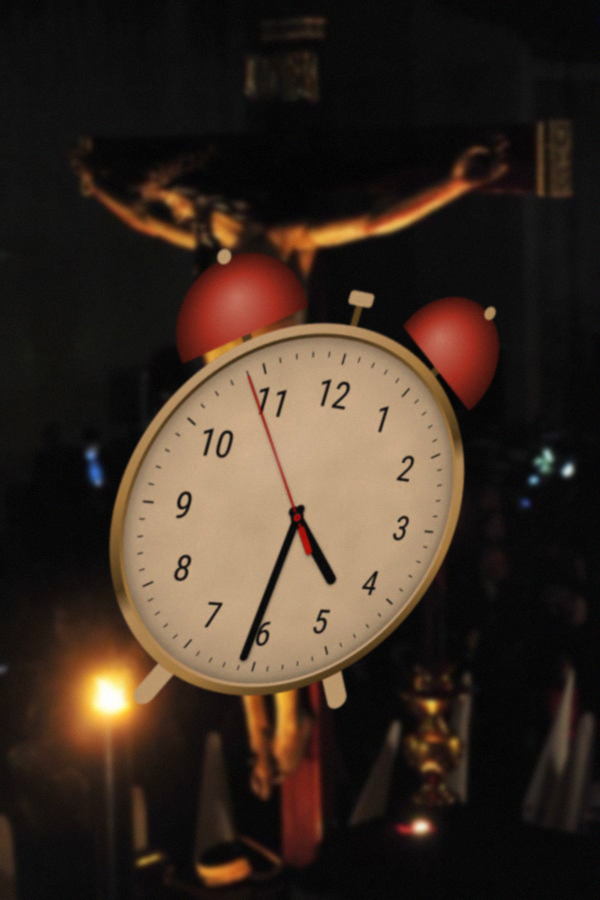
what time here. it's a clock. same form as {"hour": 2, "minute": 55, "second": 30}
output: {"hour": 4, "minute": 30, "second": 54}
